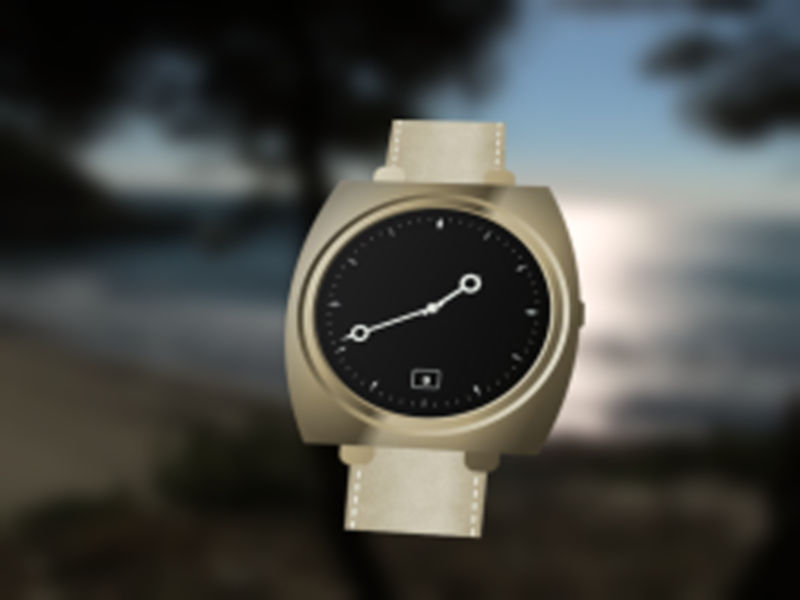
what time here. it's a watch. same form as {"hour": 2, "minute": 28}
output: {"hour": 1, "minute": 41}
